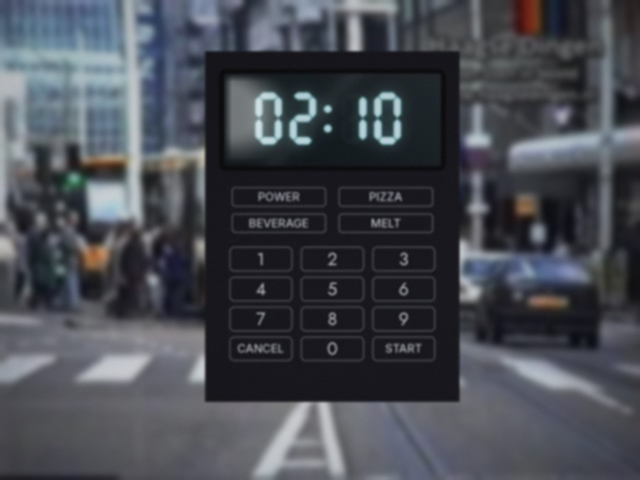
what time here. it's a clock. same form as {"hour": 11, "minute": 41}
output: {"hour": 2, "minute": 10}
